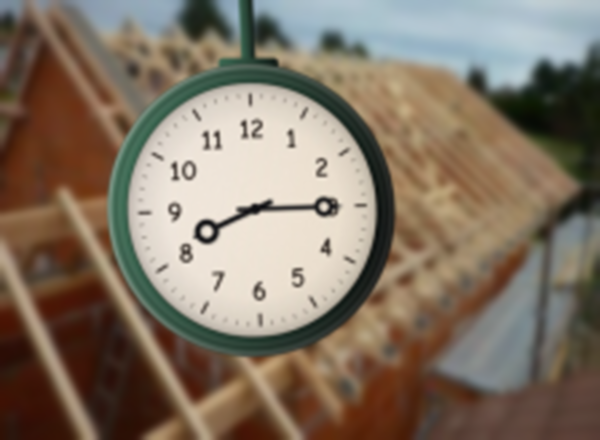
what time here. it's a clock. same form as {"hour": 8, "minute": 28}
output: {"hour": 8, "minute": 15}
